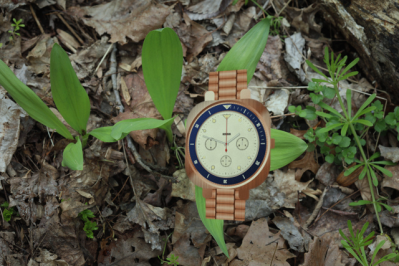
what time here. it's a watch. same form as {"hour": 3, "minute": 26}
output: {"hour": 1, "minute": 48}
